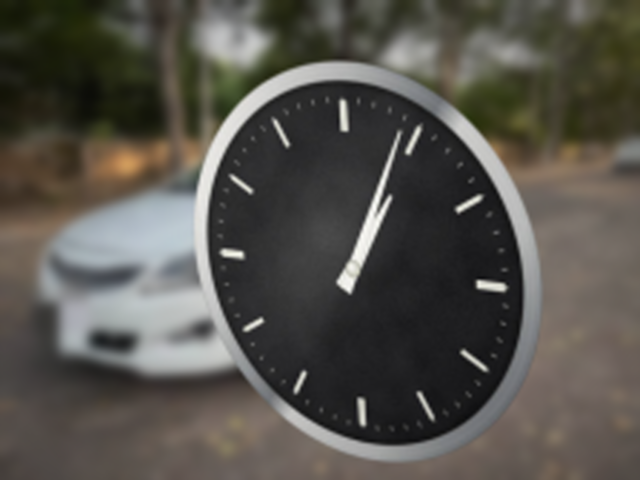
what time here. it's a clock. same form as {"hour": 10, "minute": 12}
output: {"hour": 1, "minute": 4}
